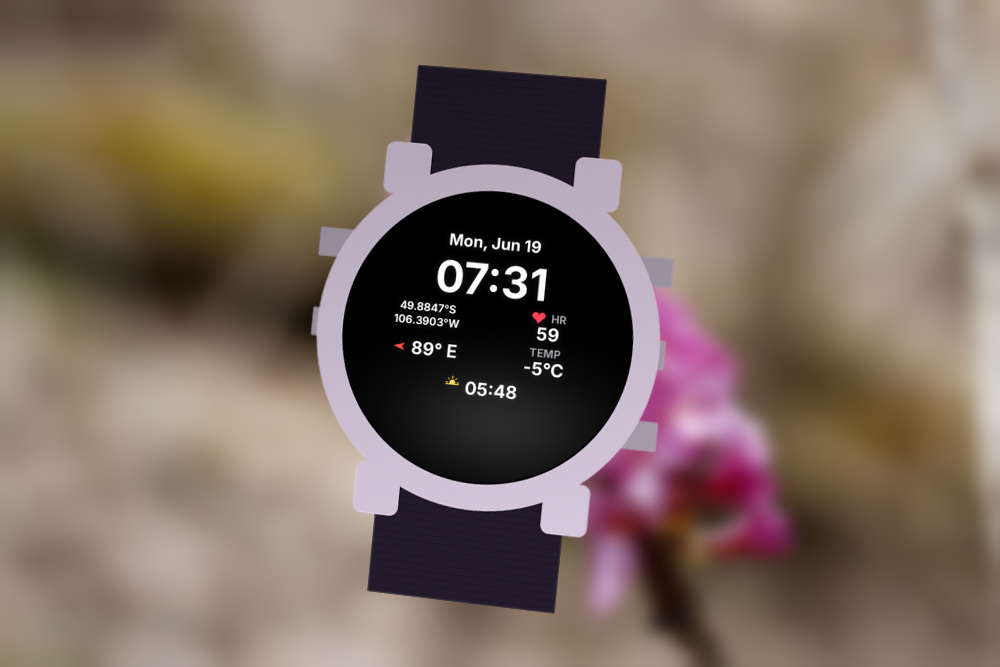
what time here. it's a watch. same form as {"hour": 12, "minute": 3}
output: {"hour": 7, "minute": 31}
